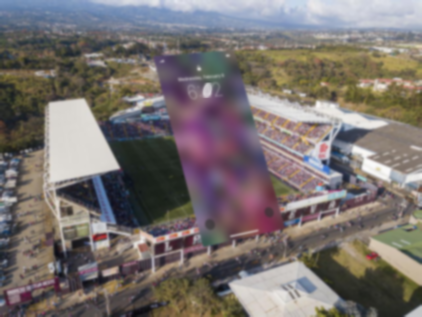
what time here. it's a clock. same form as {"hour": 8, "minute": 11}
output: {"hour": 6, "minute": 42}
